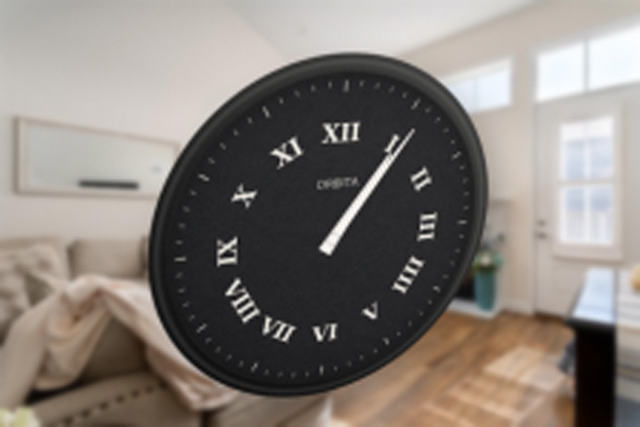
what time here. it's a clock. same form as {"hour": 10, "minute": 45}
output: {"hour": 1, "minute": 6}
